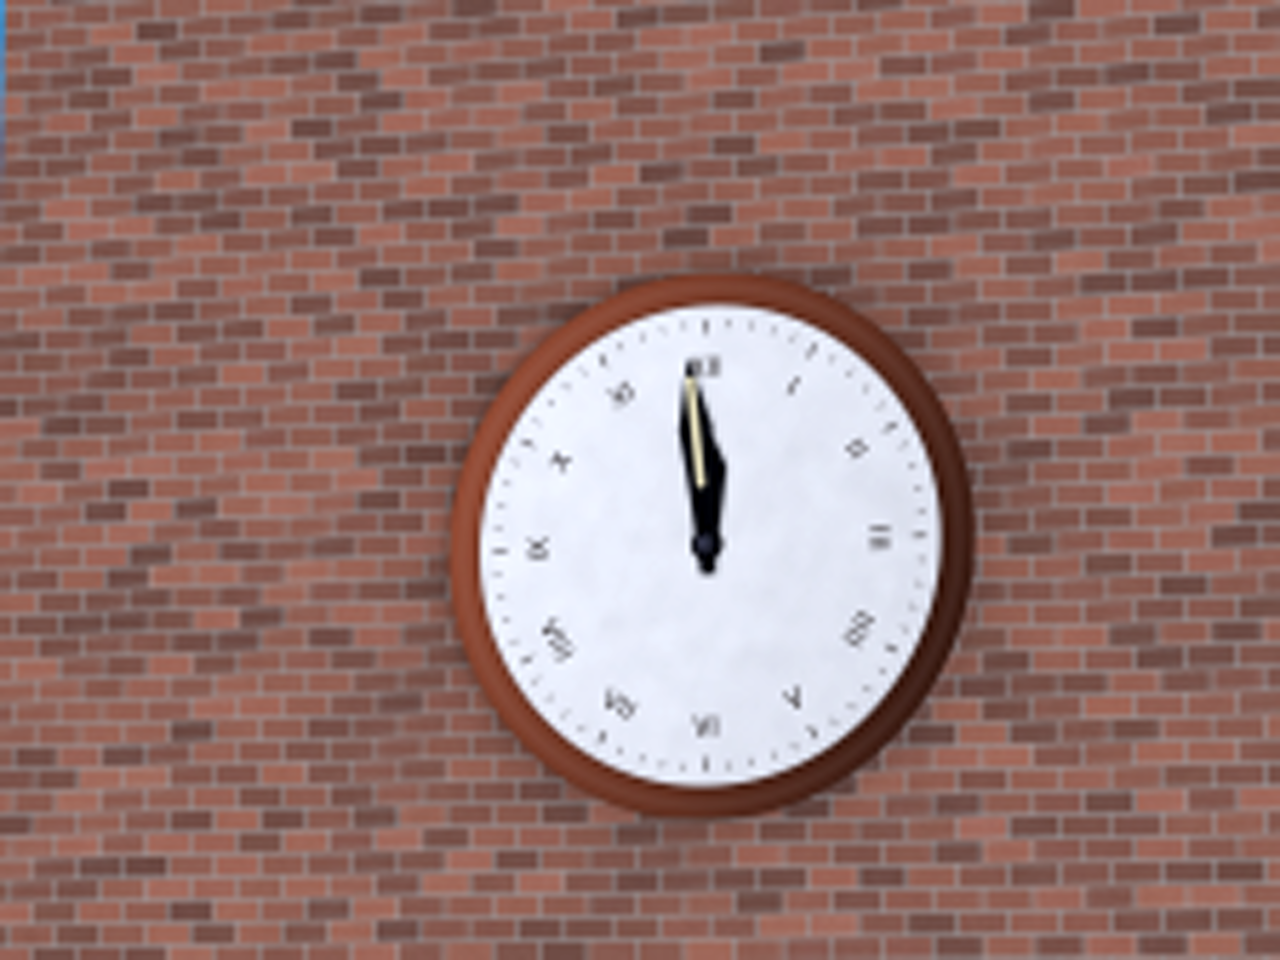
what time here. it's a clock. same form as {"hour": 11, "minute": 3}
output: {"hour": 11, "minute": 59}
